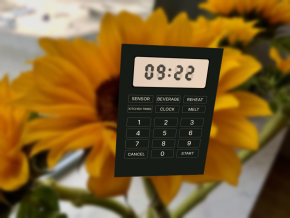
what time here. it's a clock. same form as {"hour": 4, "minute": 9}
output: {"hour": 9, "minute": 22}
